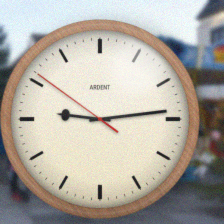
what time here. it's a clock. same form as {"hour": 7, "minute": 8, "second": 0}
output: {"hour": 9, "minute": 13, "second": 51}
